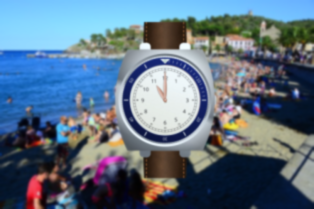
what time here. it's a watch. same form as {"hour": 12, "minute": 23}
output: {"hour": 11, "minute": 0}
